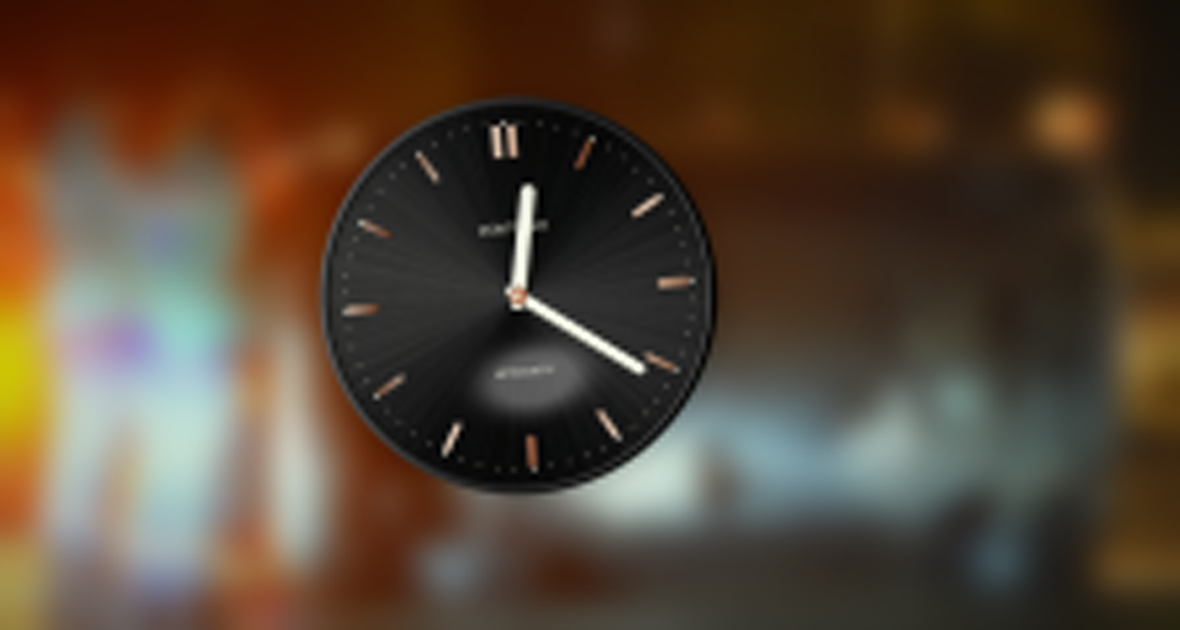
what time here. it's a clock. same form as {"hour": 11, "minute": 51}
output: {"hour": 12, "minute": 21}
